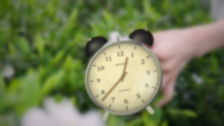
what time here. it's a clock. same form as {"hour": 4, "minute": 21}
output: {"hour": 12, "minute": 38}
